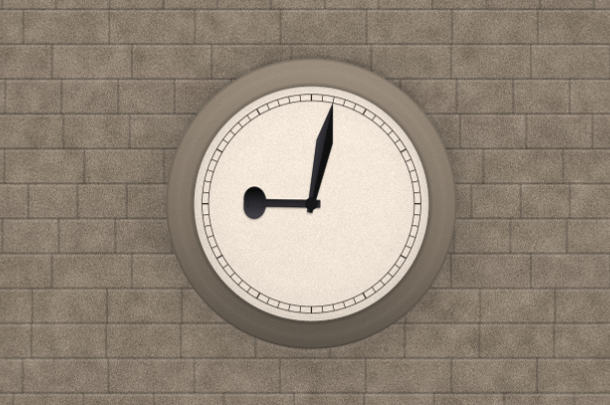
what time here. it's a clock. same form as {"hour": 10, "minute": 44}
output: {"hour": 9, "minute": 2}
